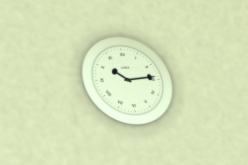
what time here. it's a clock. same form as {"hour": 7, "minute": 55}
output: {"hour": 10, "minute": 14}
